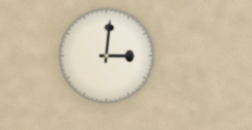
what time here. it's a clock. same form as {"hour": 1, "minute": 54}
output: {"hour": 3, "minute": 1}
